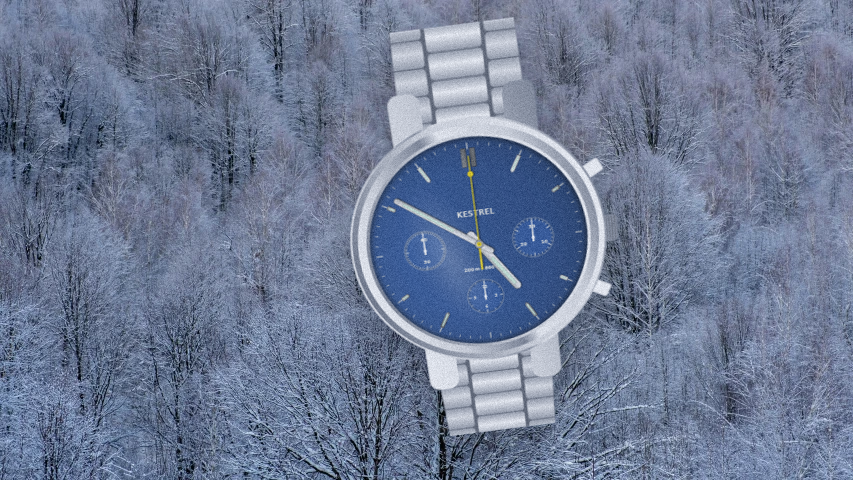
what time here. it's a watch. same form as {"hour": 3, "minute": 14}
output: {"hour": 4, "minute": 51}
